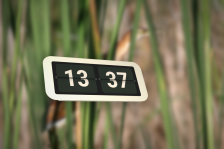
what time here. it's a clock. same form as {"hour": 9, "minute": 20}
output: {"hour": 13, "minute": 37}
